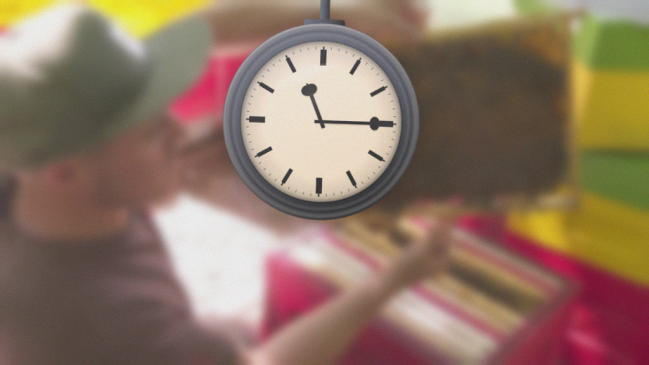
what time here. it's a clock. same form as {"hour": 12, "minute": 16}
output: {"hour": 11, "minute": 15}
